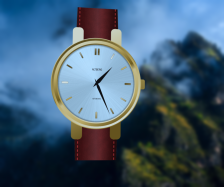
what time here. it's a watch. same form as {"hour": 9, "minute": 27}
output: {"hour": 1, "minute": 26}
